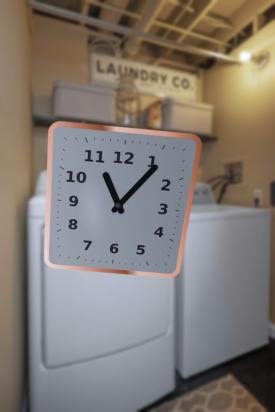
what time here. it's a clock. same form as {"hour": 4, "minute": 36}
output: {"hour": 11, "minute": 6}
